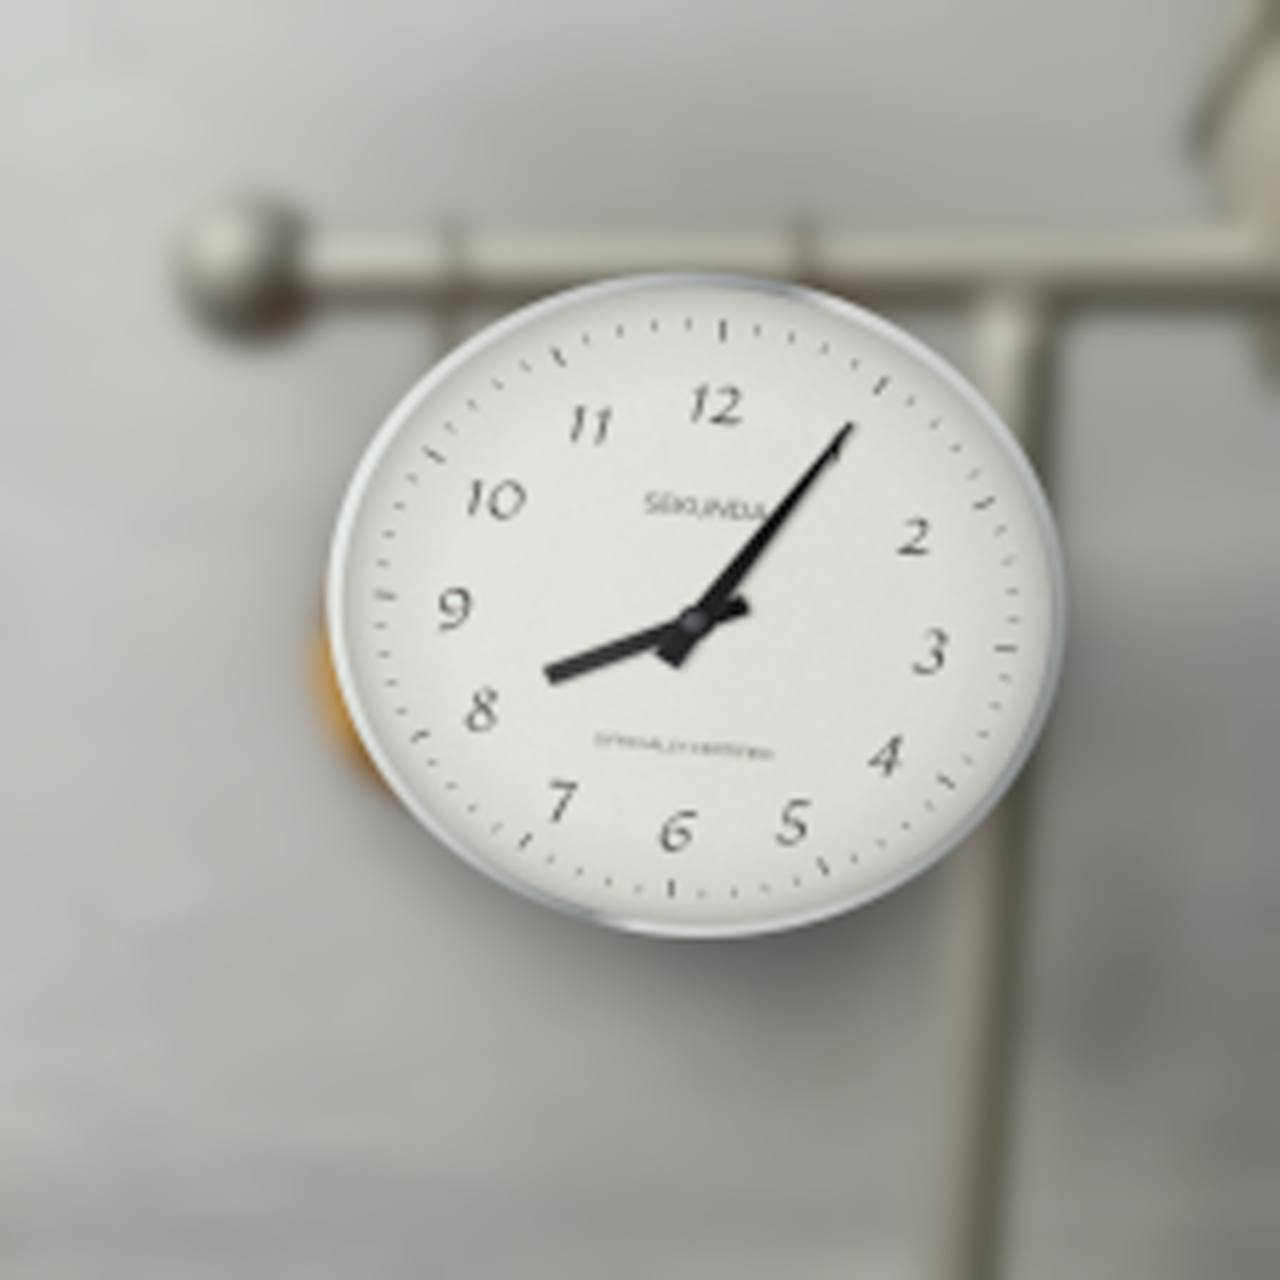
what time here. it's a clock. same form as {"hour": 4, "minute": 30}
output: {"hour": 8, "minute": 5}
